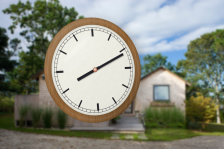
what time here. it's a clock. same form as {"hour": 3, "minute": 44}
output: {"hour": 8, "minute": 11}
